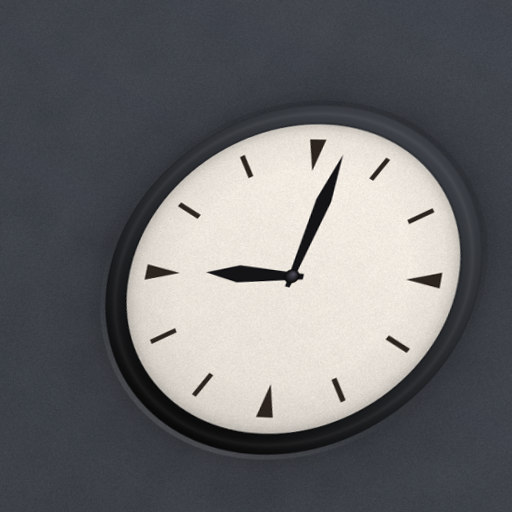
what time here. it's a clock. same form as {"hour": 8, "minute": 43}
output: {"hour": 9, "minute": 2}
